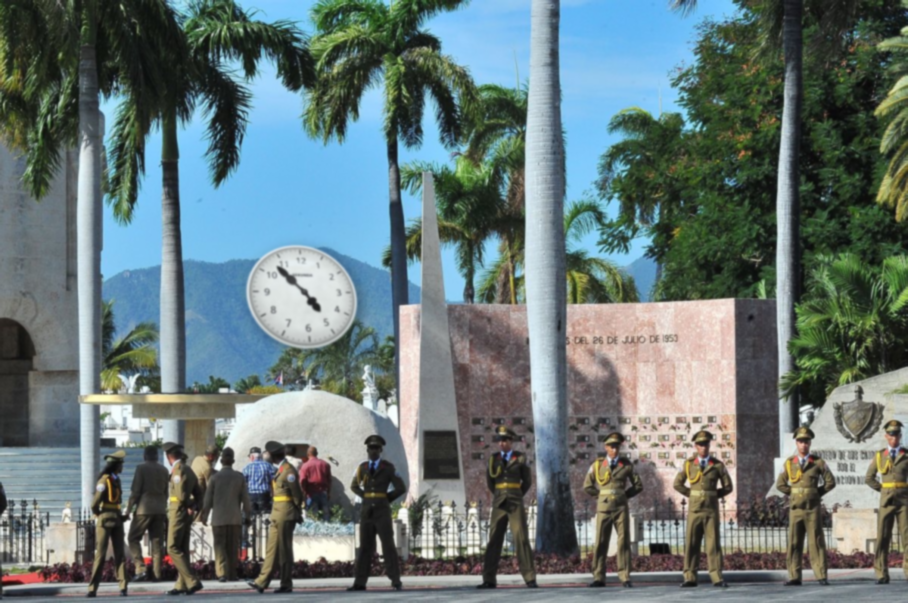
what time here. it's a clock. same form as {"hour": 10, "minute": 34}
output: {"hour": 4, "minute": 53}
